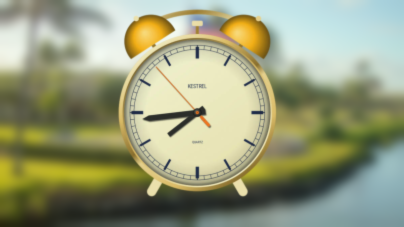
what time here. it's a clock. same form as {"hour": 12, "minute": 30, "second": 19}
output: {"hour": 7, "minute": 43, "second": 53}
